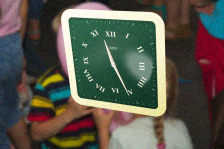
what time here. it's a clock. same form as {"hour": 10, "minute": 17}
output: {"hour": 11, "minute": 26}
